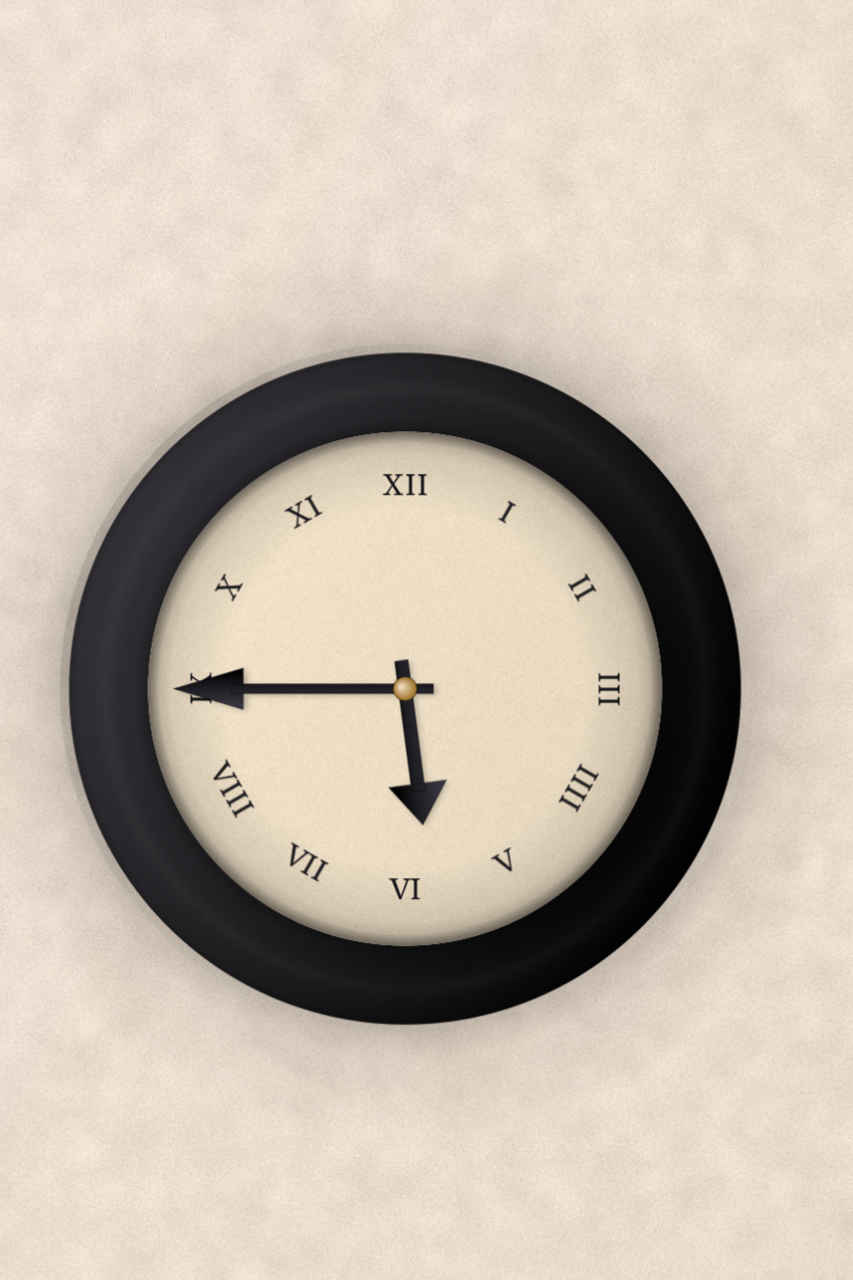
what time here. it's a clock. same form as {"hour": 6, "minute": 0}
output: {"hour": 5, "minute": 45}
